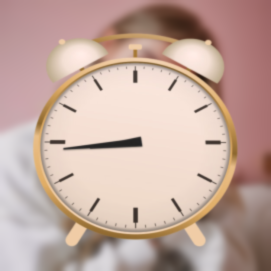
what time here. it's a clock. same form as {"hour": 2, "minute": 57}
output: {"hour": 8, "minute": 44}
